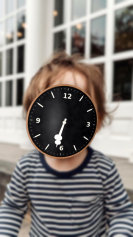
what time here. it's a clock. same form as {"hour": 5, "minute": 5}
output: {"hour": 6, "minute": 32}
